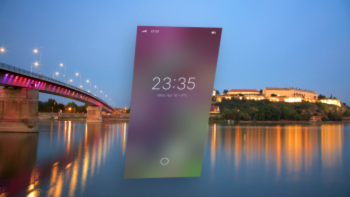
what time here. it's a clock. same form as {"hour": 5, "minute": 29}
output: {"hour": 23, "minute": 35}
